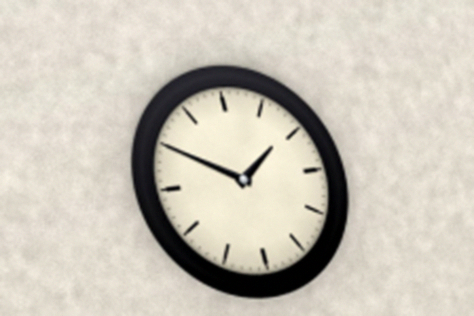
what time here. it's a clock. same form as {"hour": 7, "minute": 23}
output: {"hour": 1, "minute": 50}
